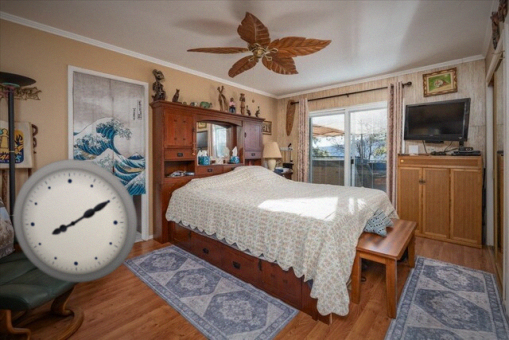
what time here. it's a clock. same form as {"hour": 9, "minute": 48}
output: {"hour": 8, "minute": 10}
